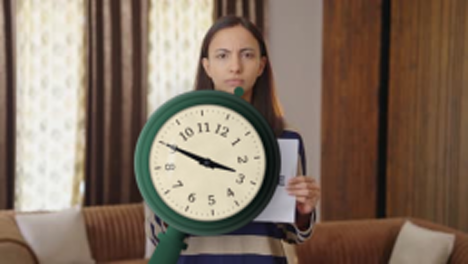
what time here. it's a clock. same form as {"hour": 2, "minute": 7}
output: {"hour": 2, "minute": 45}
